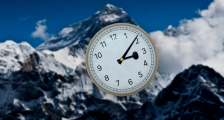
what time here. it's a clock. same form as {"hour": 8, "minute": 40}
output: {"hour": 3, "minute": 9}
